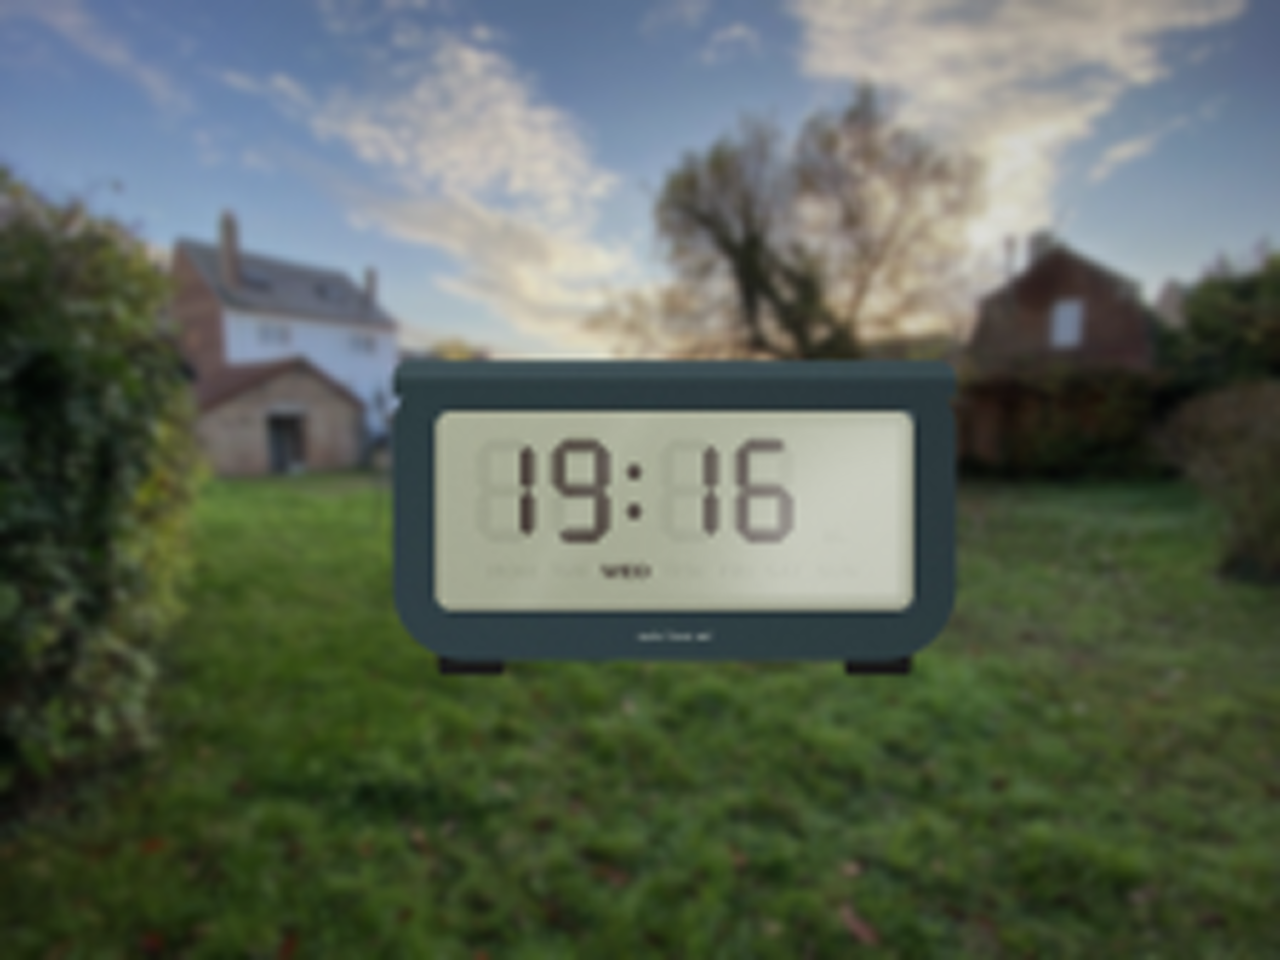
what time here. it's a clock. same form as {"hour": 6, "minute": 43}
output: {"hour": 19, "minute": 16}
